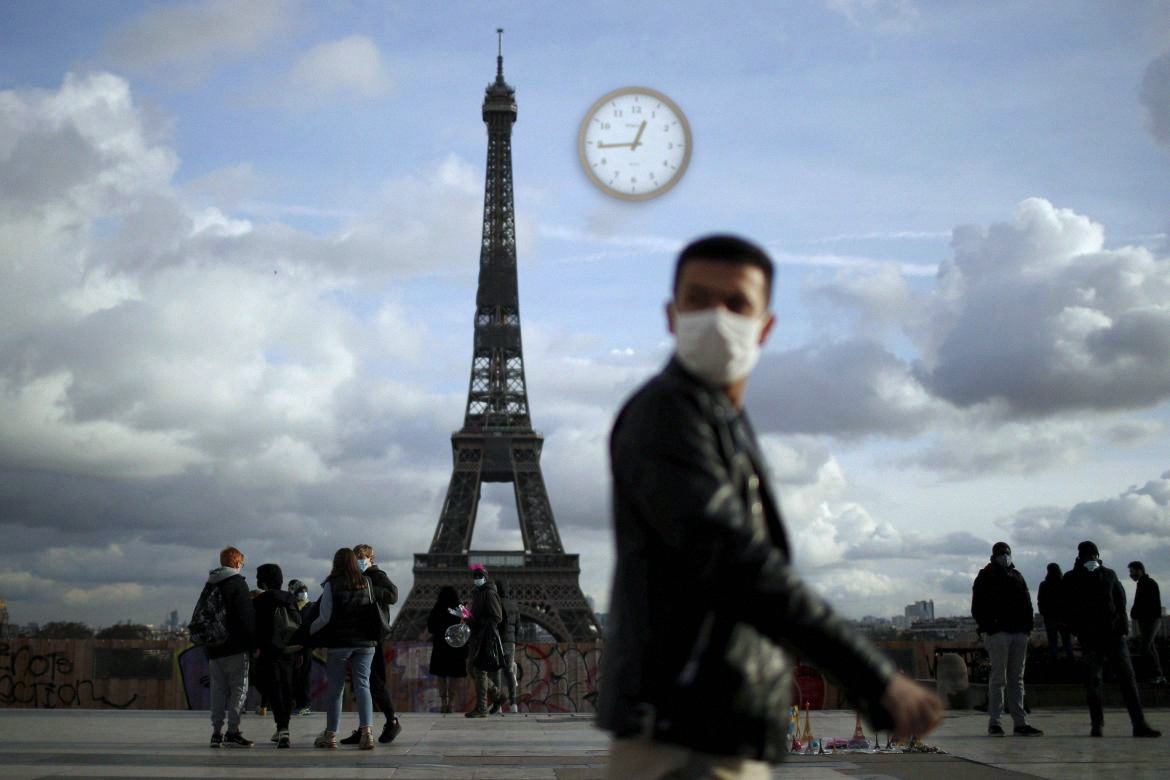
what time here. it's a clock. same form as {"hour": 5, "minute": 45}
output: {"hour": 12, "minute": 44}
